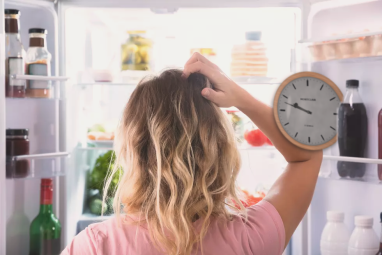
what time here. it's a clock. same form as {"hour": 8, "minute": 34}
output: {"hour": 9, "minute": 48}
